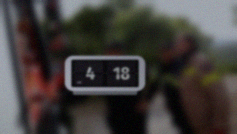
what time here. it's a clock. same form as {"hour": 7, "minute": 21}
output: {"hour": 4, "minute": 18}
